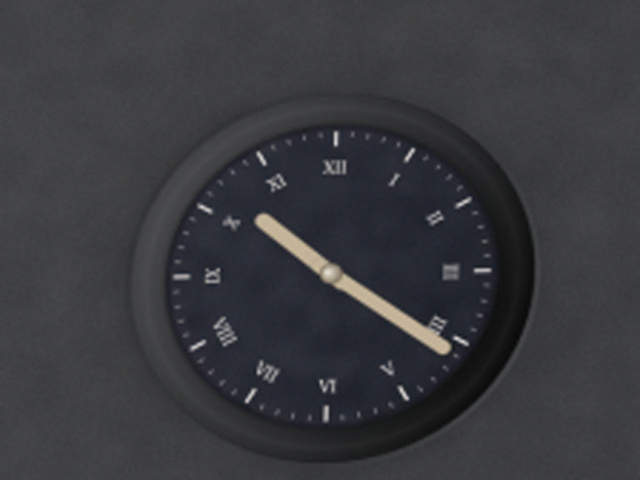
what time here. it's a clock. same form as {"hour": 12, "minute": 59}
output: {"hour": 10, "minute": 21}
